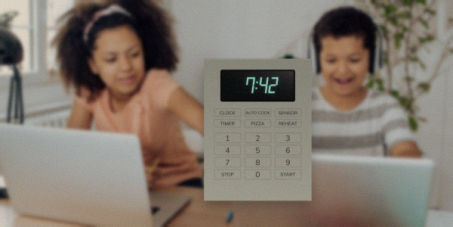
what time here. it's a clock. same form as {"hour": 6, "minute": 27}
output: {"hour": 7, "minute": 42}
